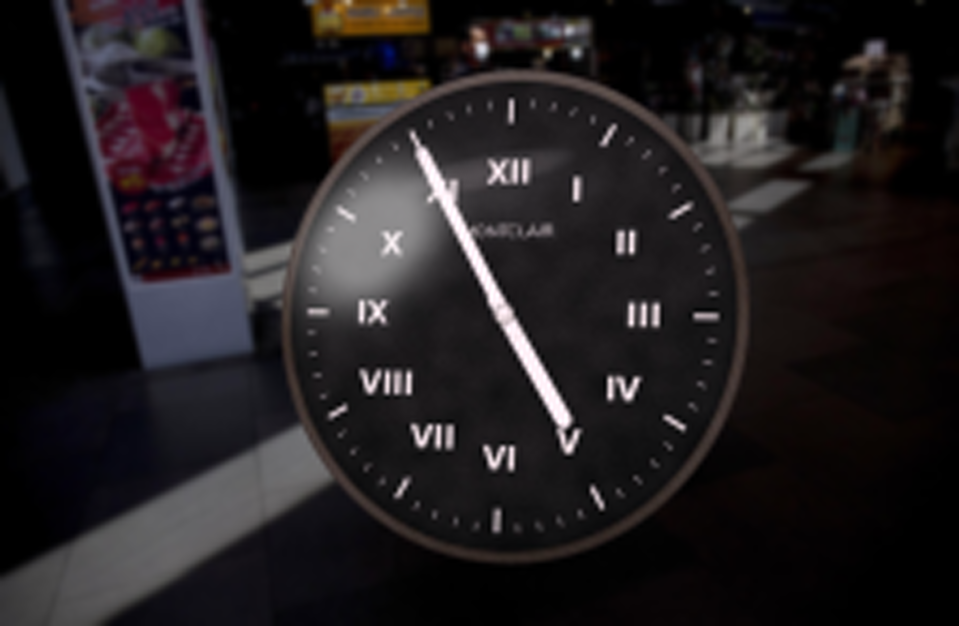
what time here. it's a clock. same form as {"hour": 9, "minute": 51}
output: {"hour": 4, "minute": 55}
